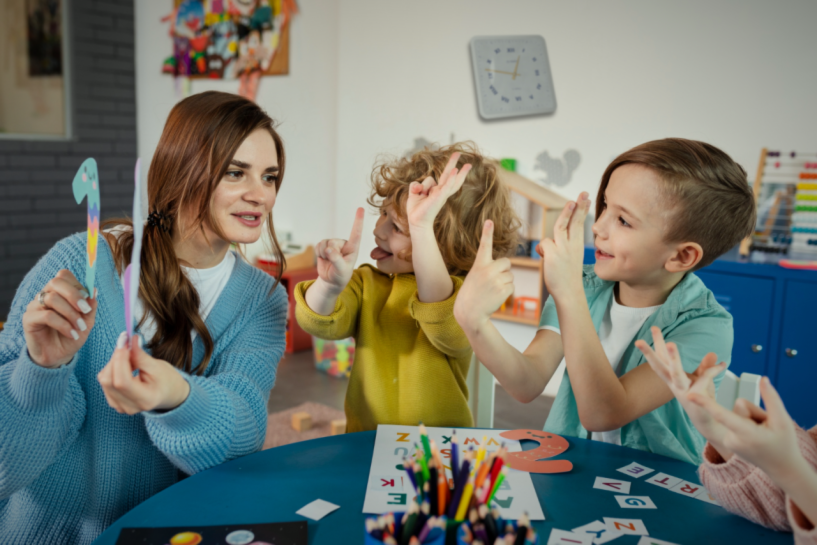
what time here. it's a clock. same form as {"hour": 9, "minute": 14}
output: {"hour": 12, "minute": 47}
